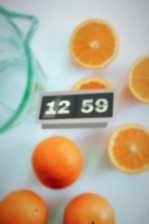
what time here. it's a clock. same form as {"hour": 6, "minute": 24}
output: {"hour": 12, "minute": 59}
